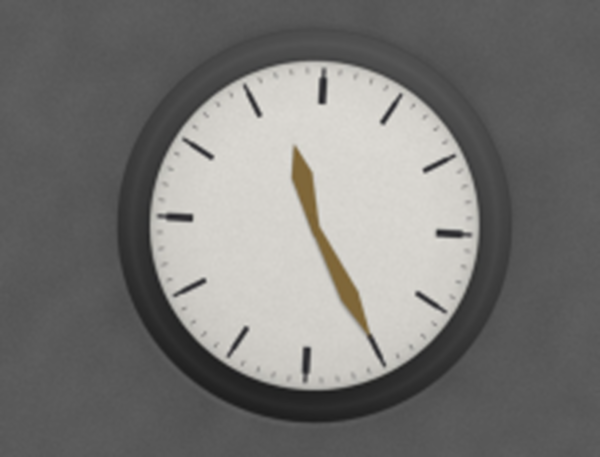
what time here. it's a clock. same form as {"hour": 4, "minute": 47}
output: {"hour": 11, "minute": 25}
